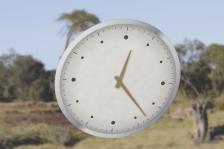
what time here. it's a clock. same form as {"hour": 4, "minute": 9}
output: {"hour": 12, "minute": 23}
